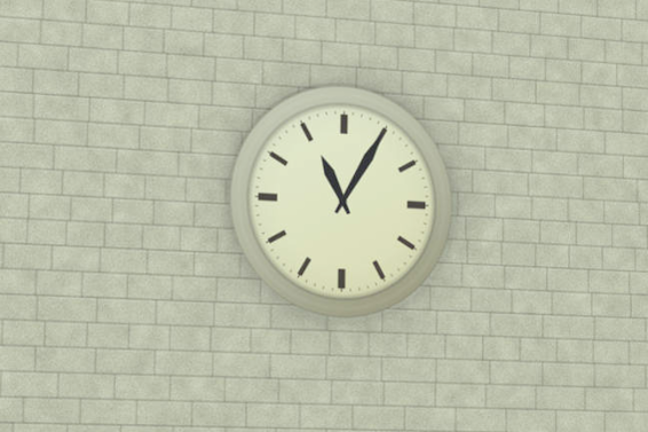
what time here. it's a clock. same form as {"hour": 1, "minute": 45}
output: {"hour": 11, "minute": 5}
